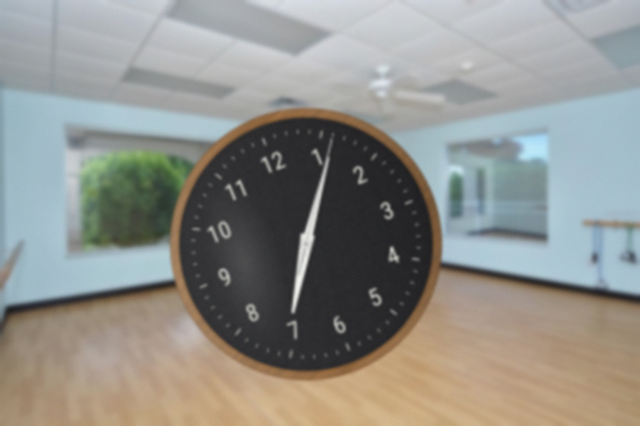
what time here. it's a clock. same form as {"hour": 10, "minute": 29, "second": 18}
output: {"hour": 7, "minute": 6, "second": 6}
